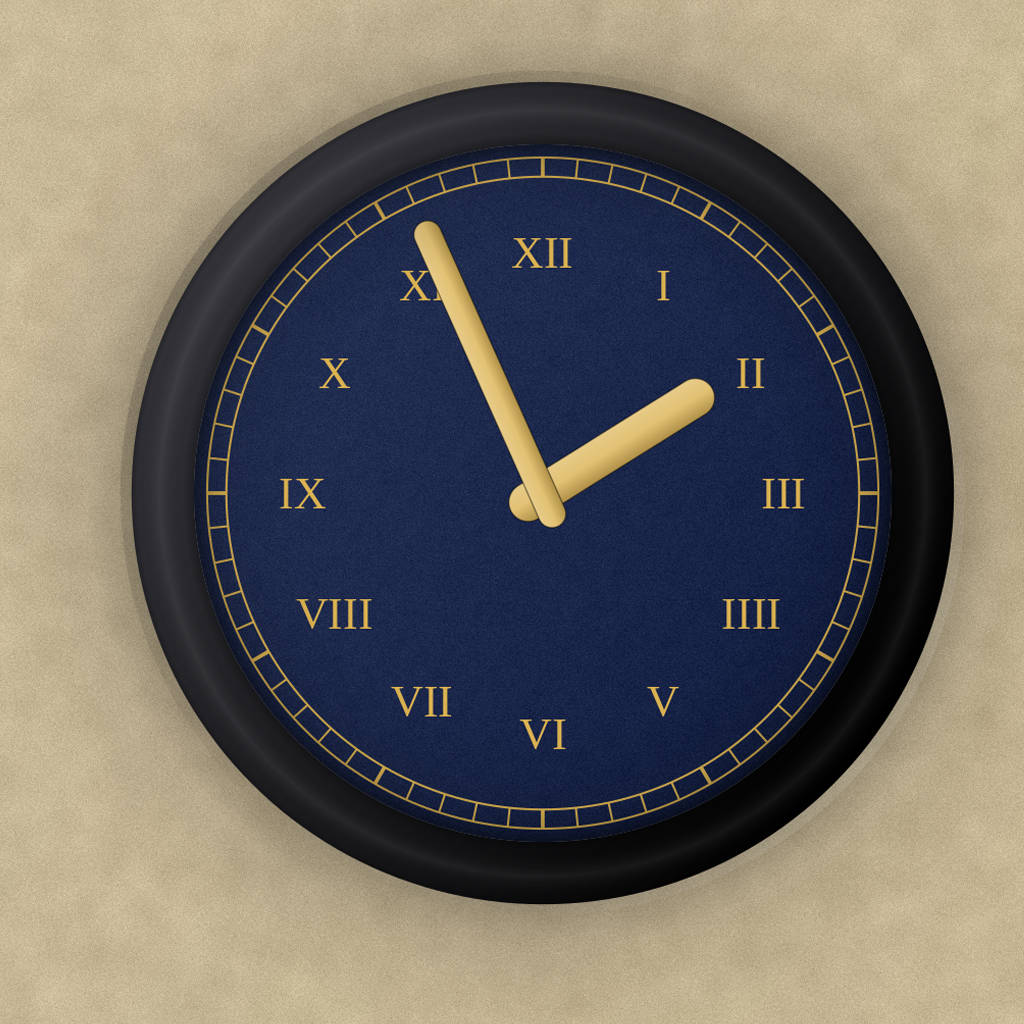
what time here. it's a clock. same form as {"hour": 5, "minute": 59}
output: {"hour": 1, "minute": 56}
